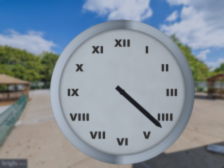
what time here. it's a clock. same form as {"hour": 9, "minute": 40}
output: {"hour": 4, "minute": 22}
